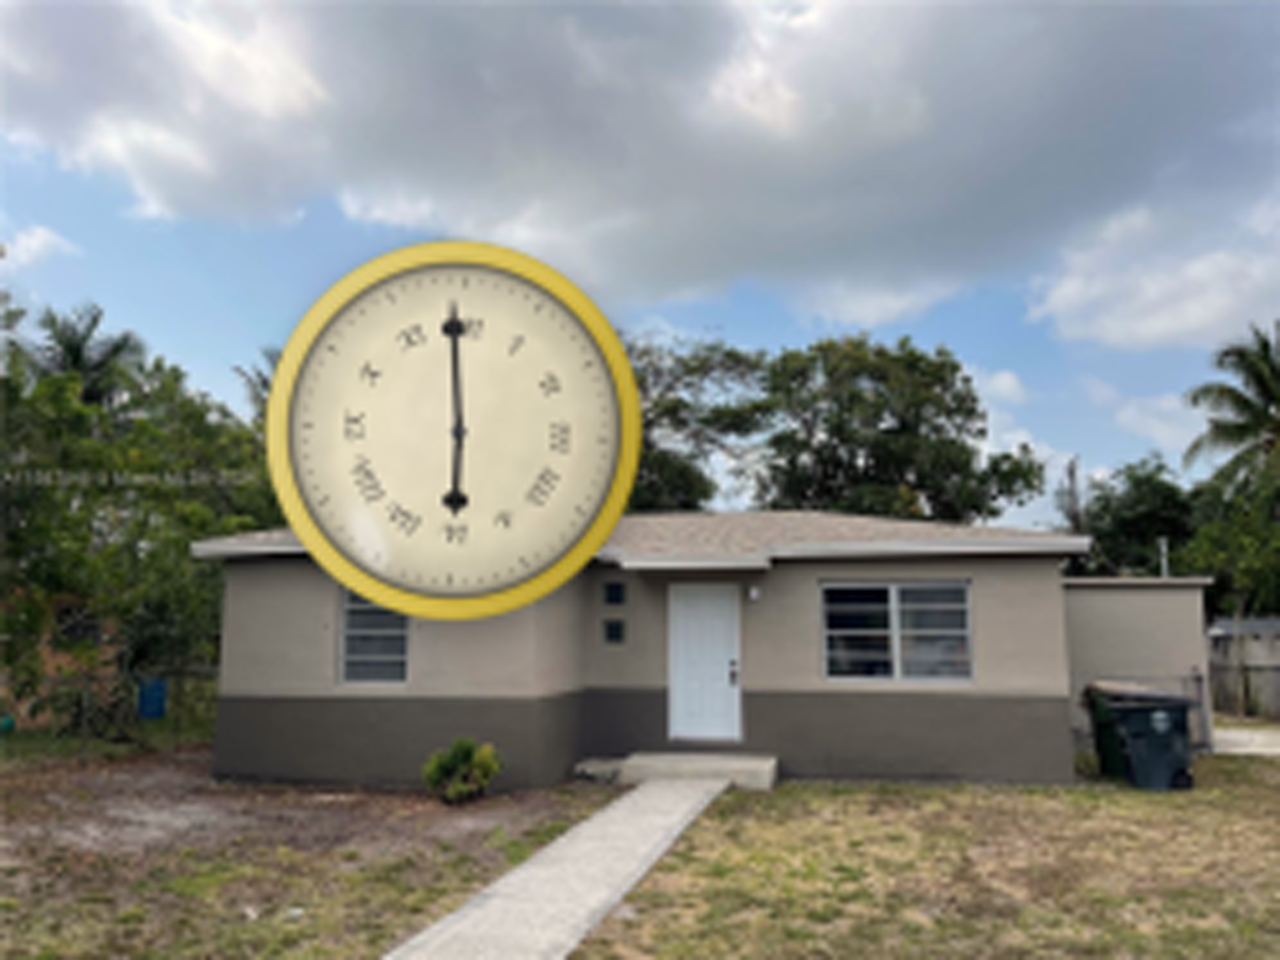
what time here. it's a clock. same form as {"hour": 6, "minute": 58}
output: {"hour": 5, "minute": 59}
